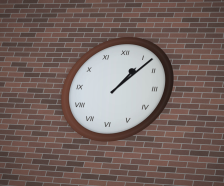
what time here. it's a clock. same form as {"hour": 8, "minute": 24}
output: {"hour": 1, "minute": 7}
